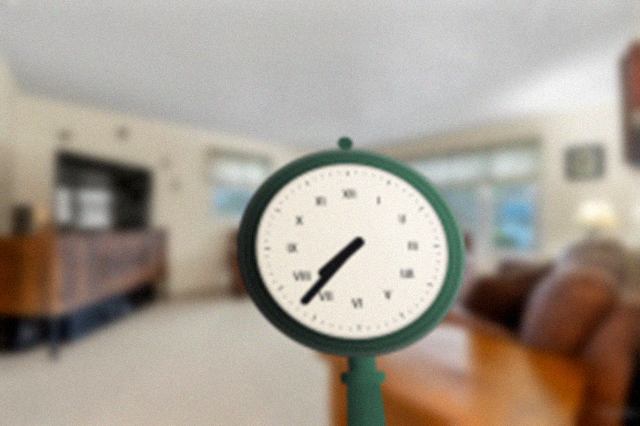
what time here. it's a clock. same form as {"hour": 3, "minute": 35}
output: {"hour": 7, "minute": 37}
